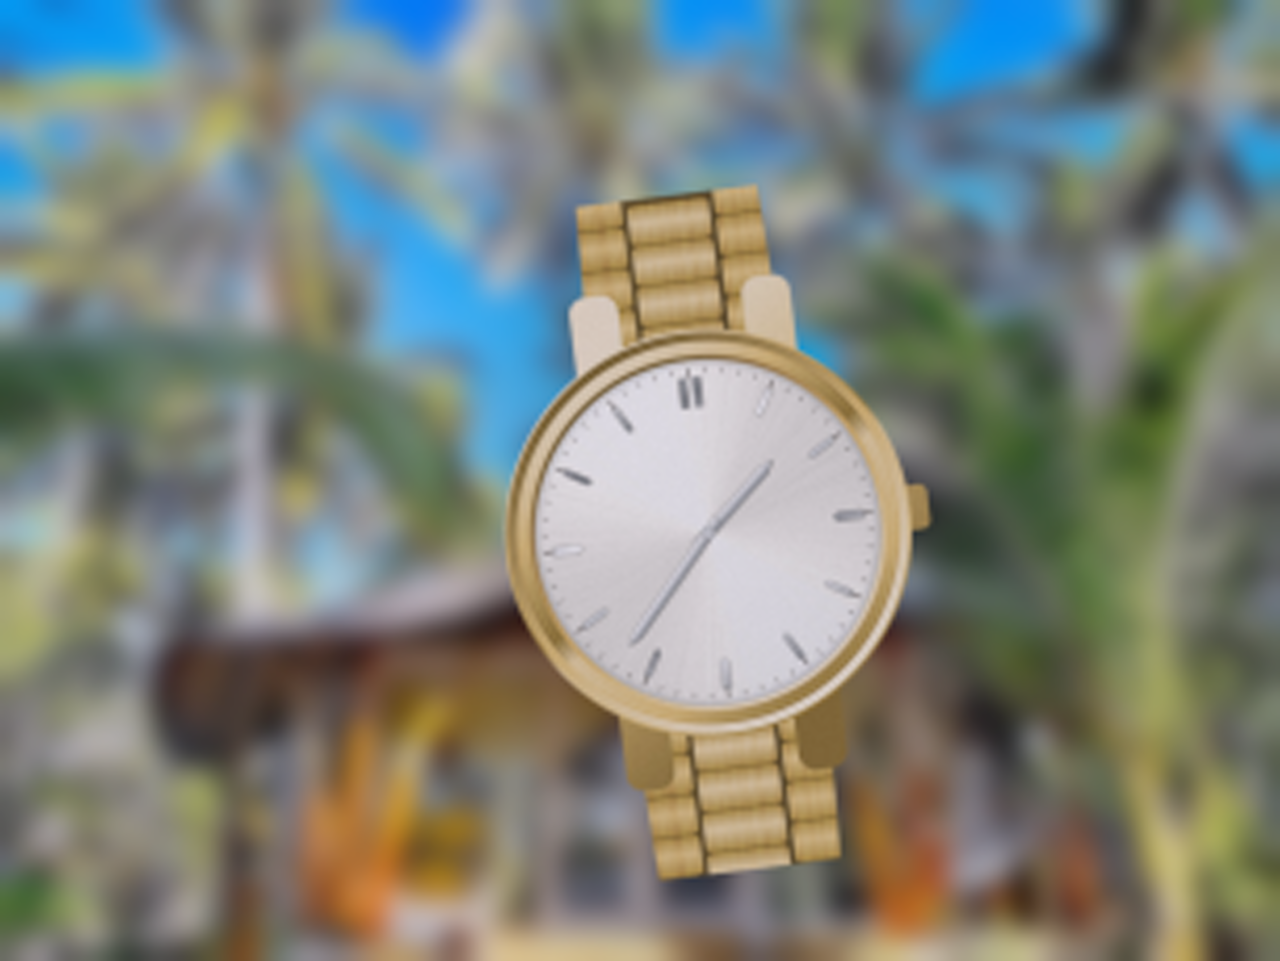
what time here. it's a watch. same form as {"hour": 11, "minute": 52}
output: {"hour": 1, "minute": 37}
